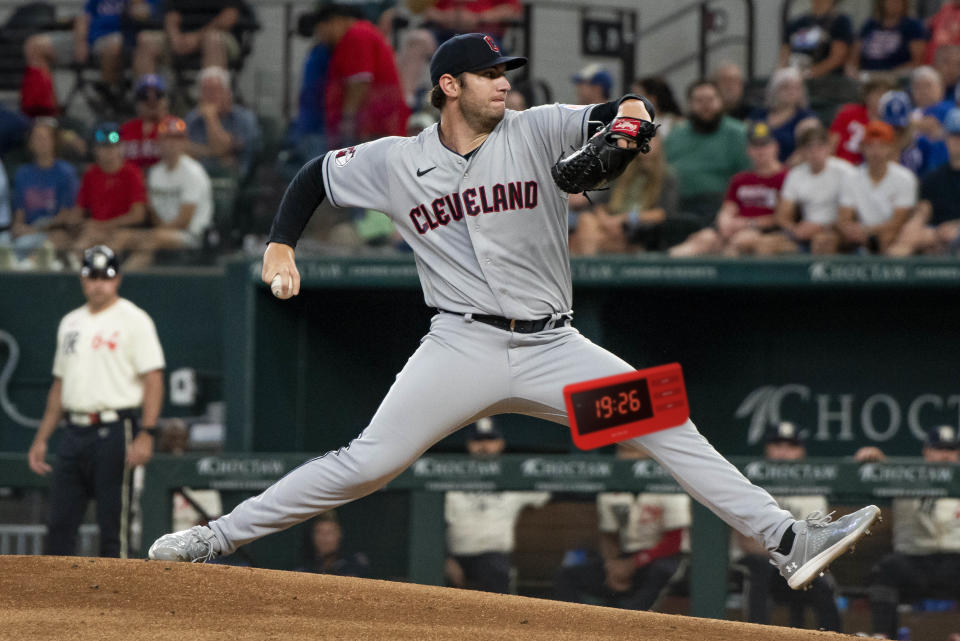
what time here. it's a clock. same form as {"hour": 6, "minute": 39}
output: {"hour": 19, "minute": 26}
